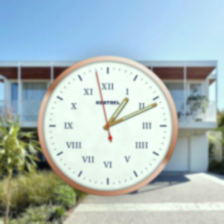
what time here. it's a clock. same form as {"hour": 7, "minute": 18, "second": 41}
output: {"hour": 1, "minute": 10, "second": 58}
